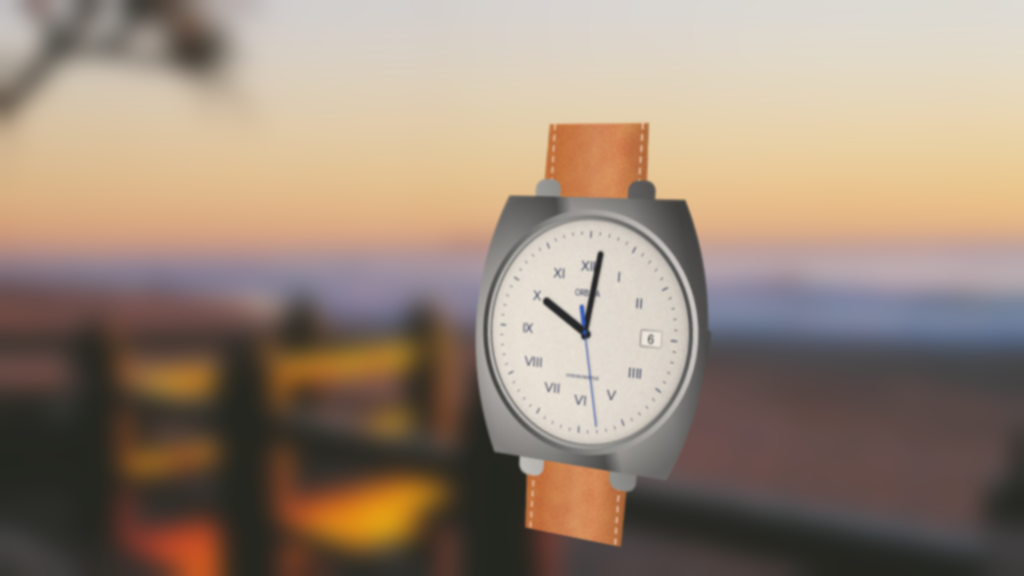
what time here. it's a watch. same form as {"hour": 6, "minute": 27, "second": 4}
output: {"hour": 10, "minute": 1, "second": 28}
